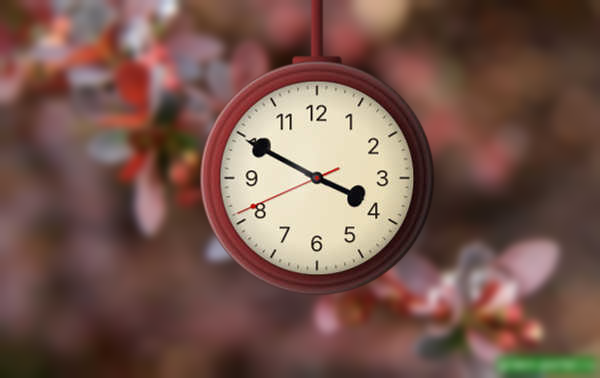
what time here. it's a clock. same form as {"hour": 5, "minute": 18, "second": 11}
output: {"hour": 3, "minute": 49, "second": 41}
